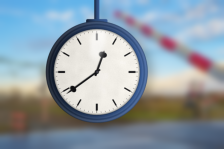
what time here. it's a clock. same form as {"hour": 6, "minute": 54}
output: {"hour": 12, "minute": 39}
